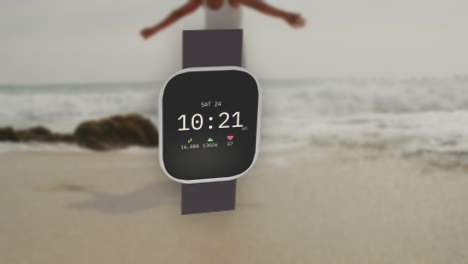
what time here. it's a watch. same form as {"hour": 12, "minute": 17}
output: {"hour": 10, "minute": 21}
